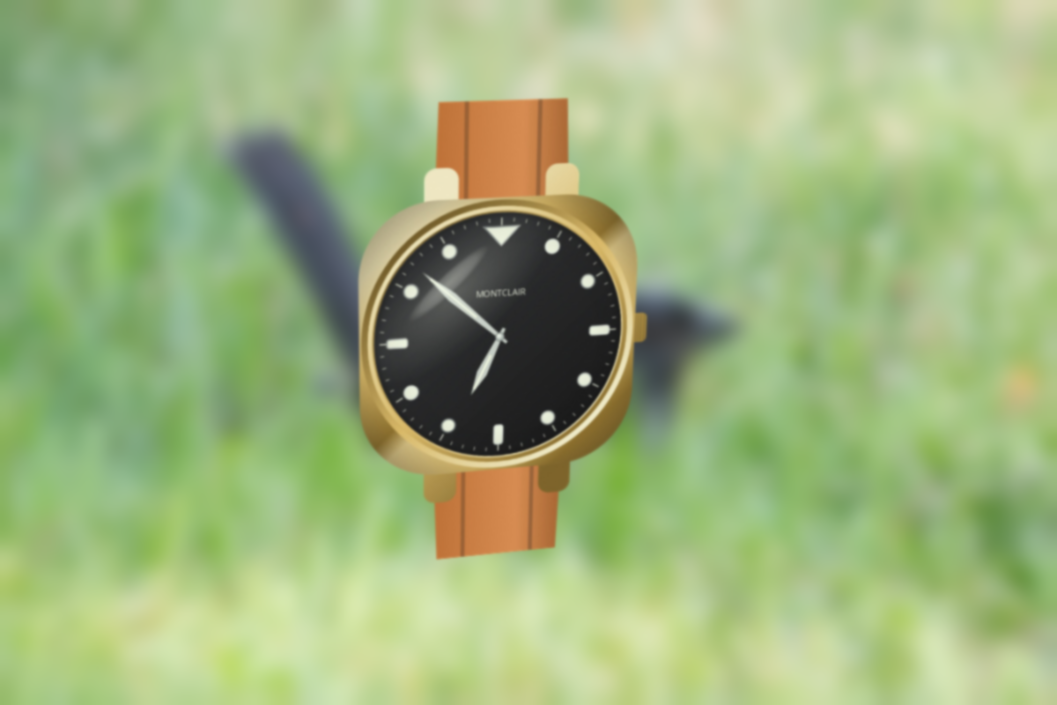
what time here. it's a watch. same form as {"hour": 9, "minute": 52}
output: {"hour": 6, "minute": 52}
